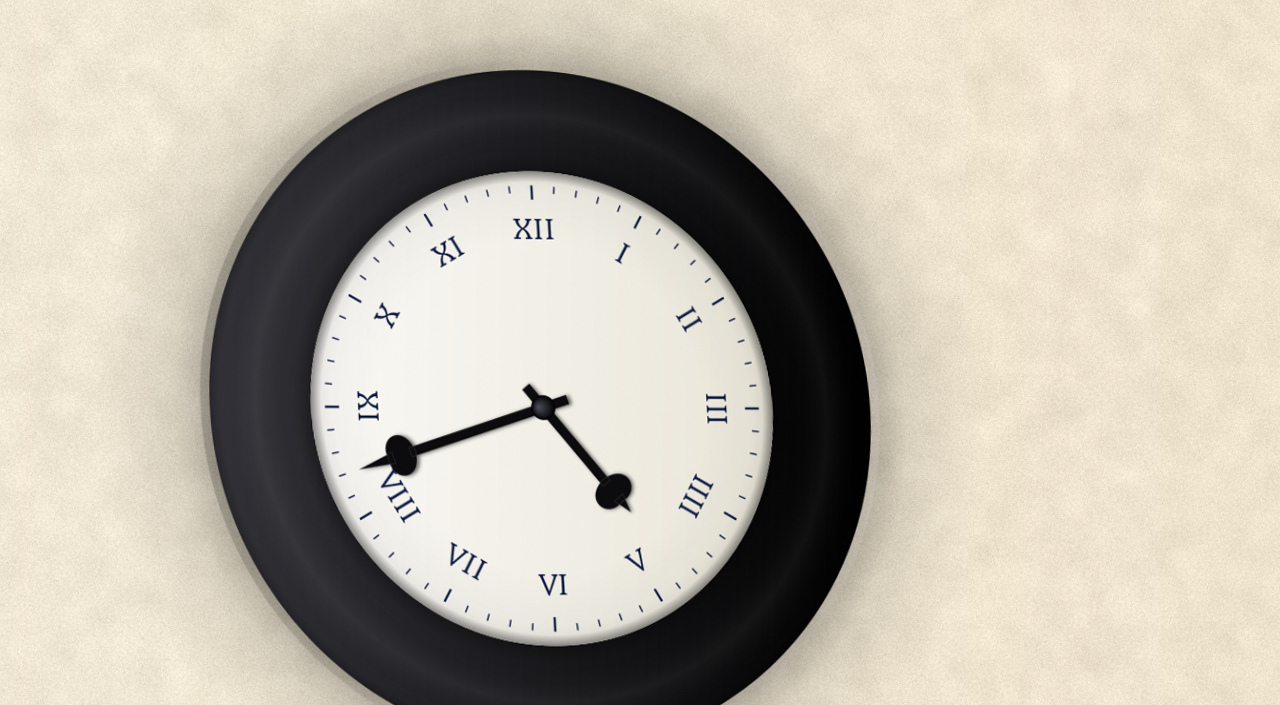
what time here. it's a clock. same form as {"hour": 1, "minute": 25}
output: {"hour": 4, "minute": 42}
